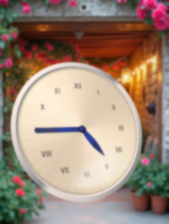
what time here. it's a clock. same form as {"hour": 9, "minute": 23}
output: {"hour": 4, "minute": 45}
